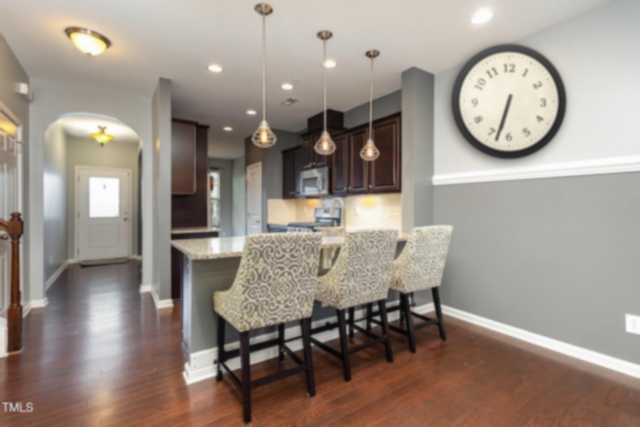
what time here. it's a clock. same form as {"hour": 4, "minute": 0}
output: {"hour": 6, "minute": 33}
